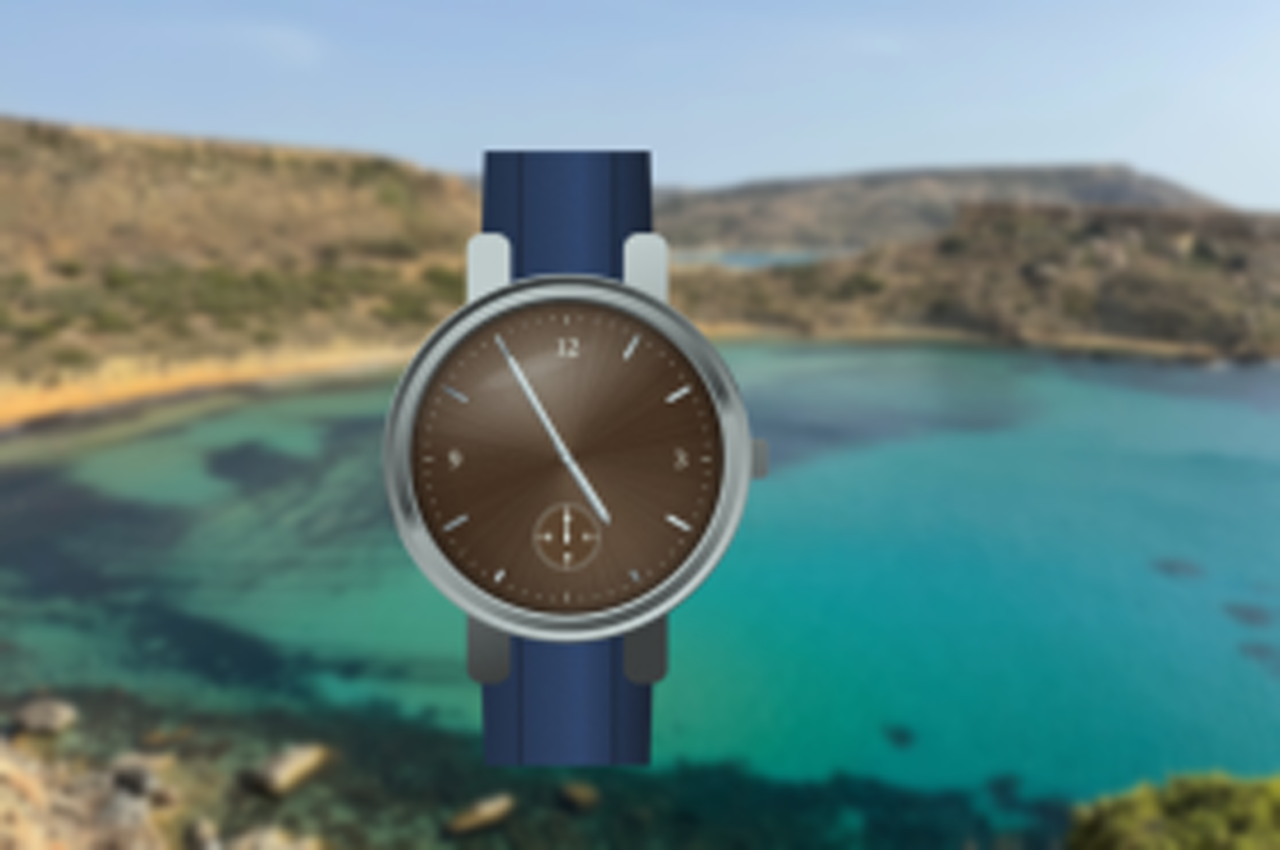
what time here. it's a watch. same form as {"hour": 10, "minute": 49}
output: {"hour": 4, "minute": 55}
